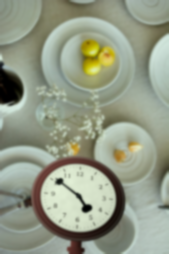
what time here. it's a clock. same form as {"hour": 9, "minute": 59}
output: {"hour": 4, "minute": 51}
